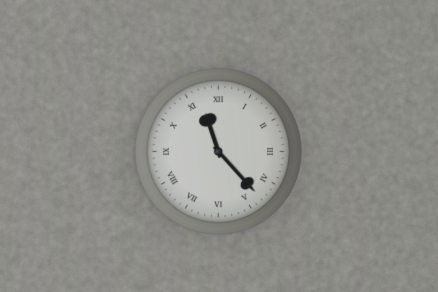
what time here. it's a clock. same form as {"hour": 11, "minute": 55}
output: {"hour": 11, "minute": 23}
